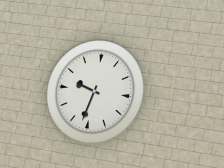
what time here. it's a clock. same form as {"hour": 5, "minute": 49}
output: {"hour": 9, "minute": 32}
